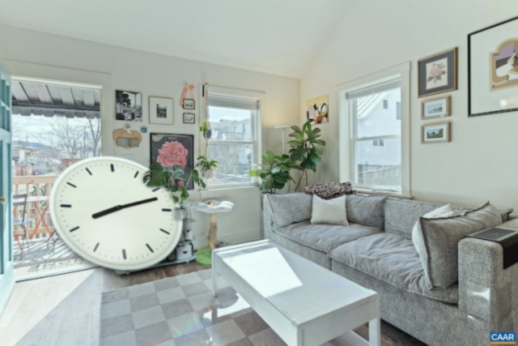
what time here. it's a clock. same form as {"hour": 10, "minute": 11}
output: {"hour": 8, "minute": 12}
